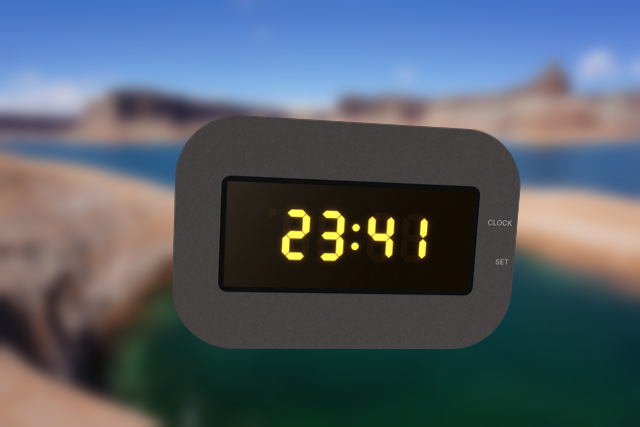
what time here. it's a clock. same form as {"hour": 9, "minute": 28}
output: {"hour": 23, "minute": 41}
